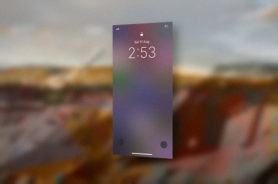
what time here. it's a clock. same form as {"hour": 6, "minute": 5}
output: {"hour": 2, "minute": 53}
